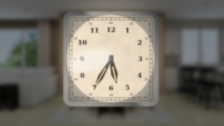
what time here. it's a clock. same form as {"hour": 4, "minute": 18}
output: {"hour": 5, "minute": 35}
